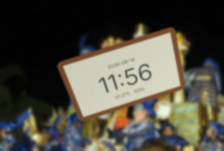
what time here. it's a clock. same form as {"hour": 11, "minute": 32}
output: {"hour": 11, "minute": 56}
